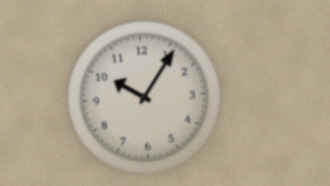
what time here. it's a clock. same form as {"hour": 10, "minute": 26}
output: {"hour": 10, "minute": 6}
